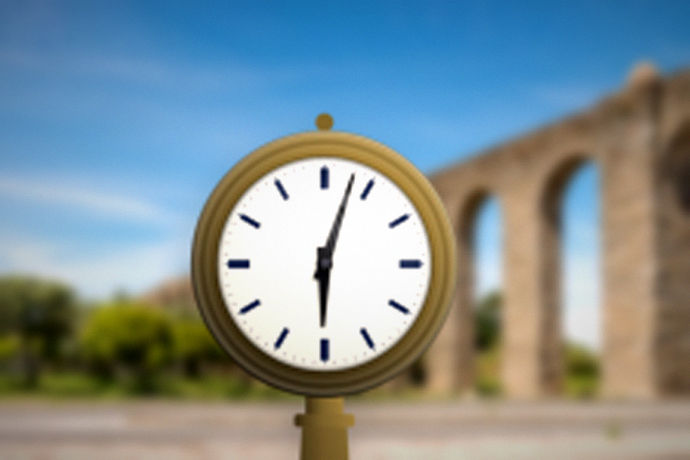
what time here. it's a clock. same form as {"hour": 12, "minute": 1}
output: {"hour": 6, "minute": 3}
